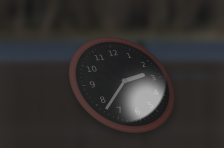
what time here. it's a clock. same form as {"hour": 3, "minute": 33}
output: {"hour": 2, "minute": 38}
